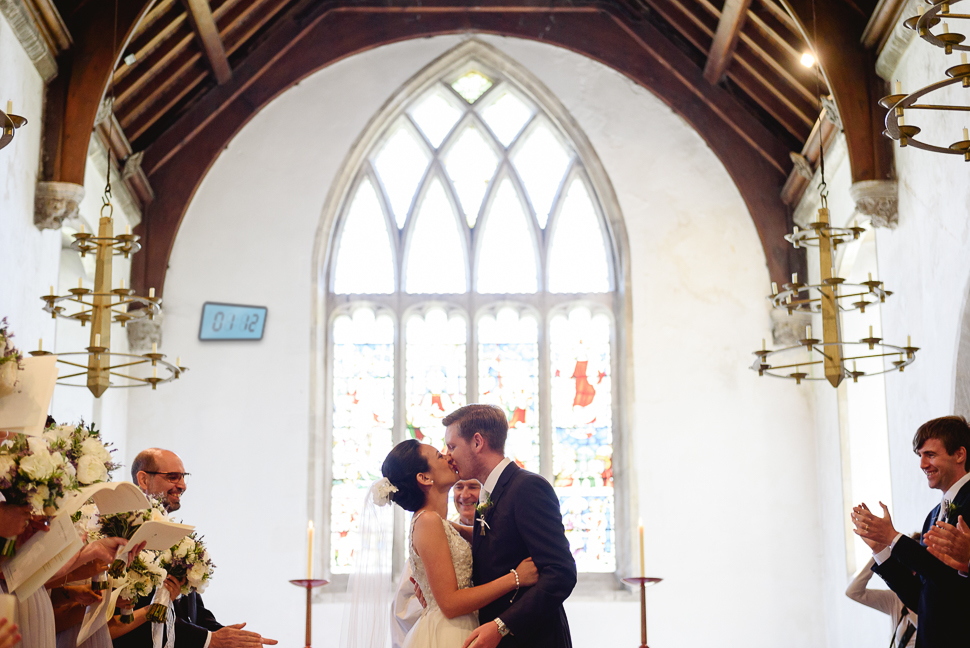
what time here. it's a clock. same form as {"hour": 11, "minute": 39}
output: {"hour": 1, "minute": 12}
